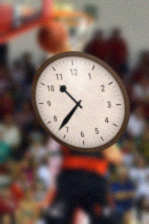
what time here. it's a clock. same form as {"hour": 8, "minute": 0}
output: {"hour": 10, "minute": 37}
